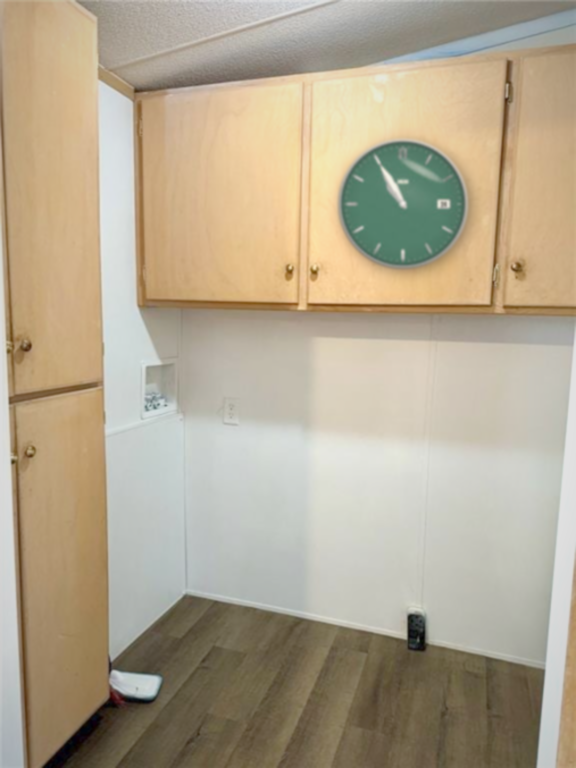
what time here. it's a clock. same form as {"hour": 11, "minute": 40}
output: {"hour": 10, "minute": 55}
